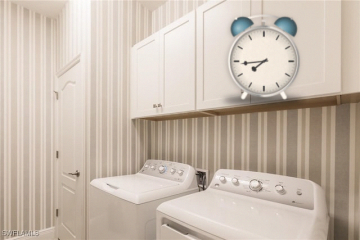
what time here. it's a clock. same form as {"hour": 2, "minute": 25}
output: {"hour": 7, "minute": 44}
